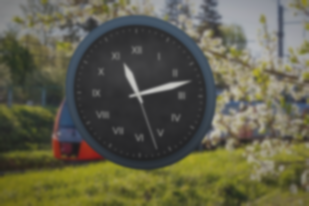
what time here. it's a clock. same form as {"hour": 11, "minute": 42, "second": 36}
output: {"hour": 11, "minute": 12, "second": 27}
